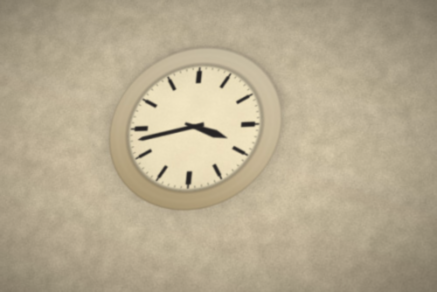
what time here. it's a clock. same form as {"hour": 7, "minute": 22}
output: {"hour": 3, "minute": 43}
